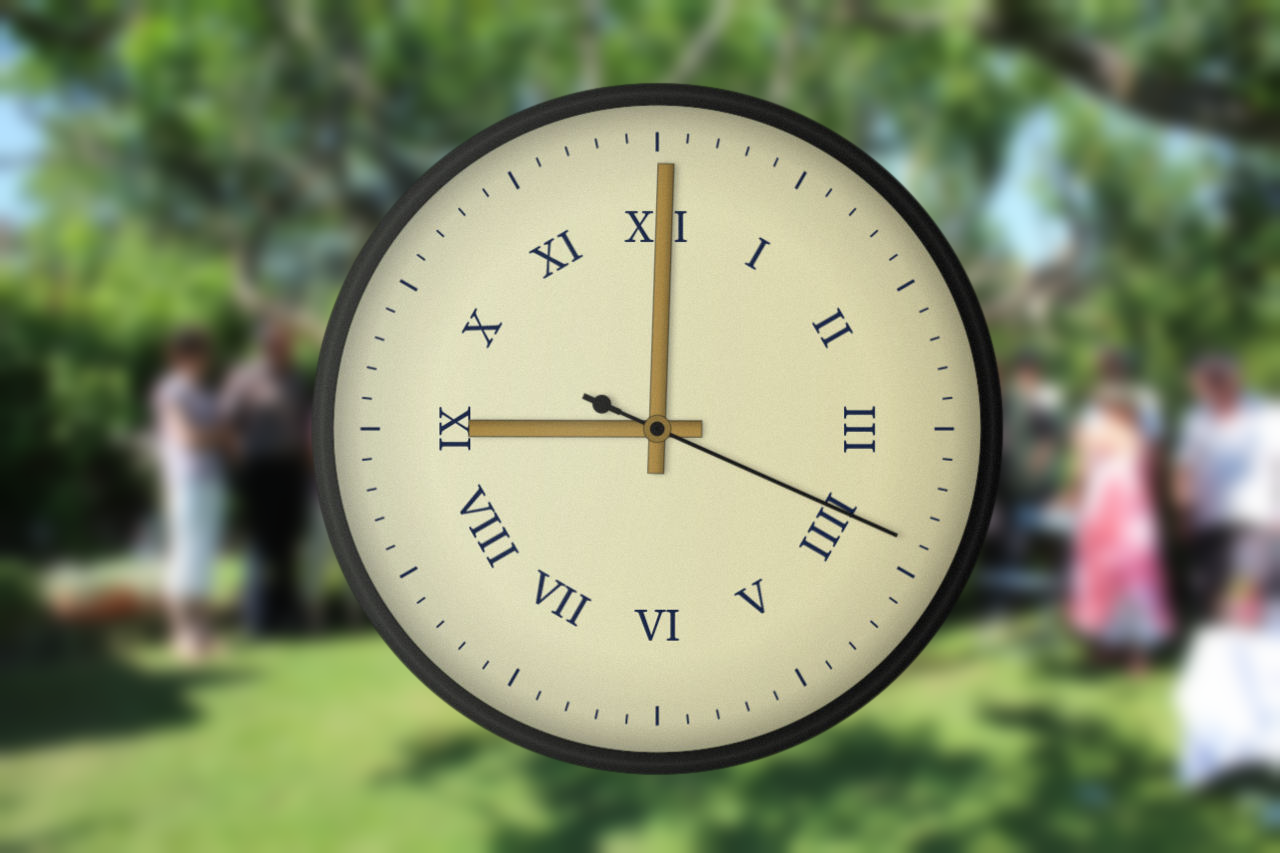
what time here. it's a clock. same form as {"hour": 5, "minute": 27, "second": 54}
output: {"hour": 9, "minute": 0, "second": 19}
